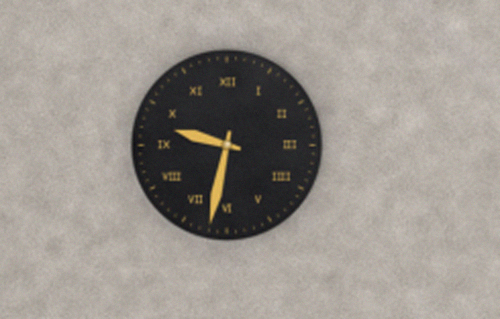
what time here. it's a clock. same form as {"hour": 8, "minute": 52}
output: {"hour": 9, "minute": 32}
